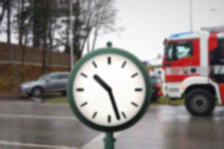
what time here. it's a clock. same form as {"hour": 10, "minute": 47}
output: {"hour": 10, "minute": 27}
